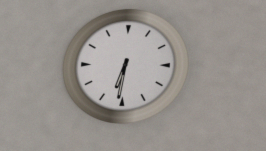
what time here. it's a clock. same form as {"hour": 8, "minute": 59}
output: {"hour": 6, "minute": 31}
